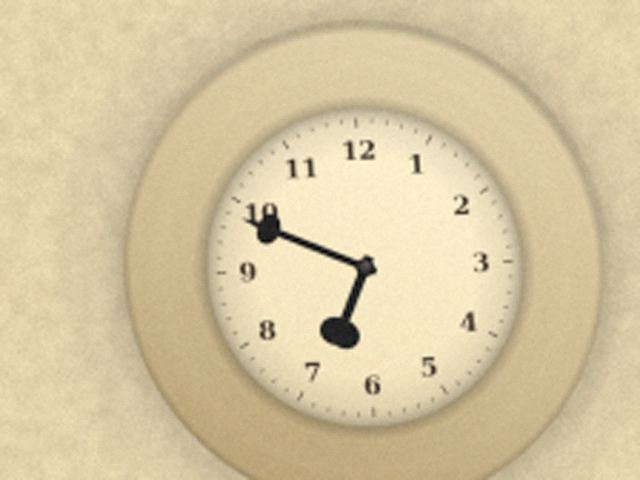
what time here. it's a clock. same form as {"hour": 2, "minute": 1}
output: {"hour": 6, "minute": 49}
